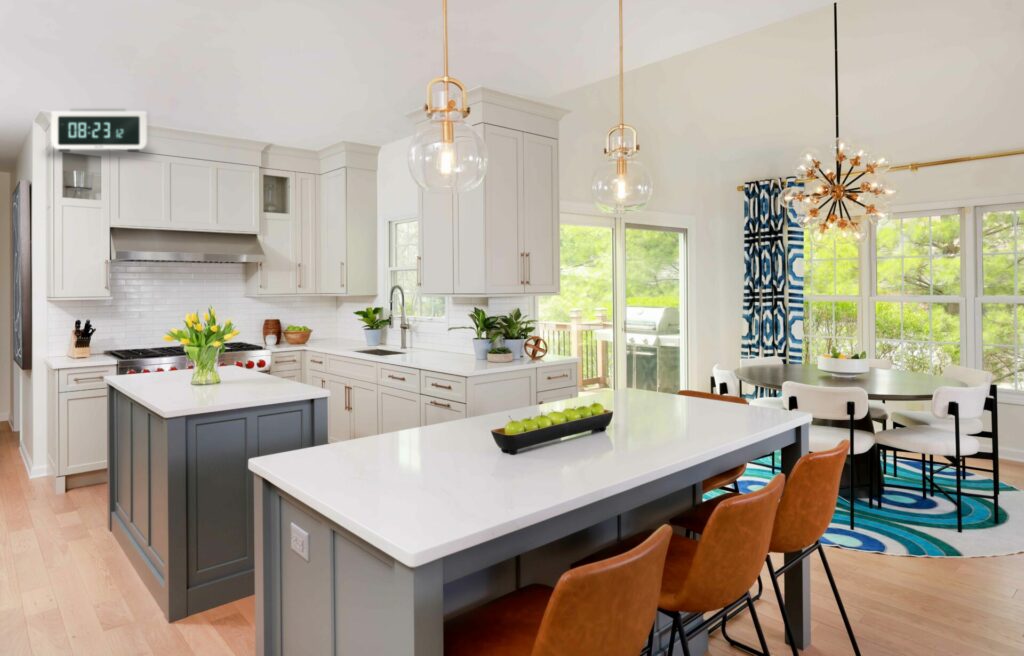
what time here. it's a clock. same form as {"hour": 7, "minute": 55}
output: {"hour": 8, "minute": 23}
